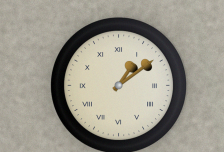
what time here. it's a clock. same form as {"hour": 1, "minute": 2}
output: {"hour": 1, "minute": 9}
